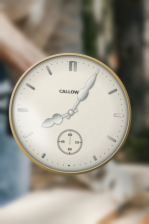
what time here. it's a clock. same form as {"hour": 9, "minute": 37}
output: {"hour": 8, "minute": 5}
